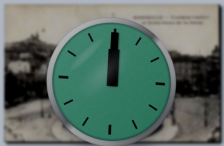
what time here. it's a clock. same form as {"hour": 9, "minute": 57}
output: {"hour": 12, "minute": 0}
